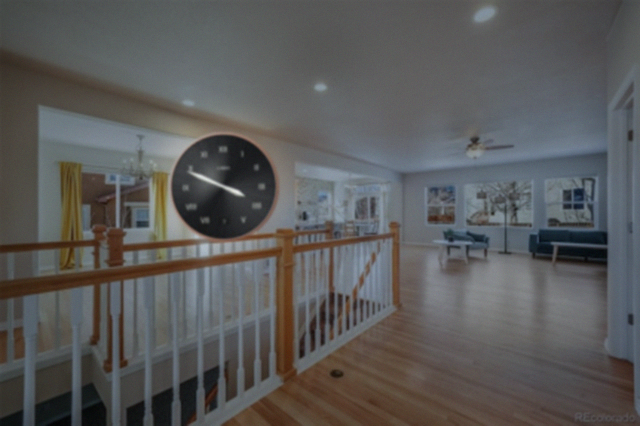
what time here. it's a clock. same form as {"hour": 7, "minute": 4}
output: {"hour": 3, "minute": 49}
